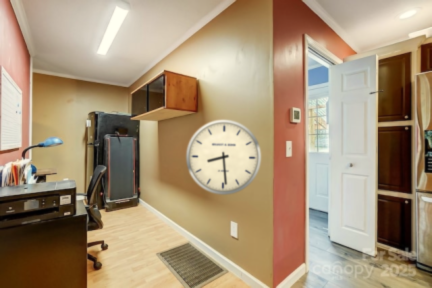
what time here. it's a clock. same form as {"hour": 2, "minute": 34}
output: {"hour": 8, "minute": 29}
